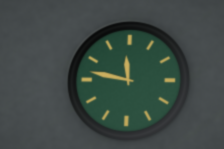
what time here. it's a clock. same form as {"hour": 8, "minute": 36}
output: {"hour": 11, "minute": 47}
